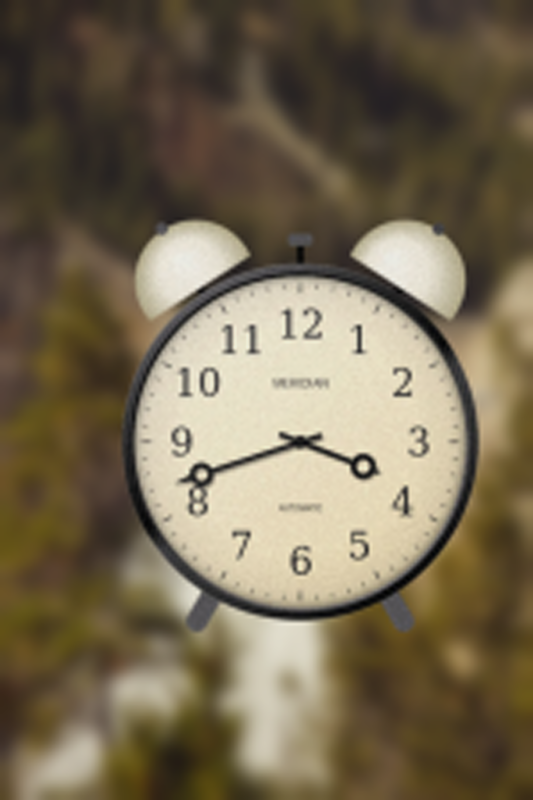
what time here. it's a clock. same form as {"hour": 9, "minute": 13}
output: {"hour": 3, "minute": 42}
